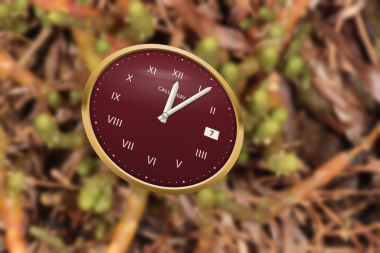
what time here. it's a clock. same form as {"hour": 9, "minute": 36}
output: {"hour": 12, "minute": 6}
